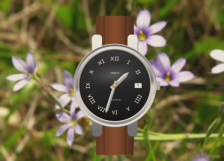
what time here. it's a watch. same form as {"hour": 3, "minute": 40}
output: {"hour": 1, "minute": 33}
